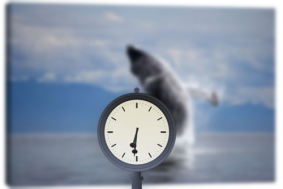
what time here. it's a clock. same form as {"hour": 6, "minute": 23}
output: {"hour": 6, "minute": 31}
